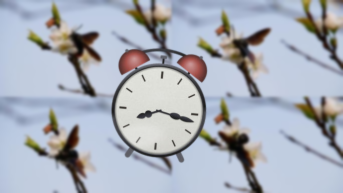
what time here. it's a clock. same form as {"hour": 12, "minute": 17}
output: {"hour": 8, "minute": 17}
